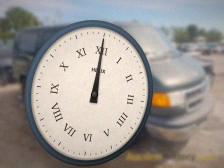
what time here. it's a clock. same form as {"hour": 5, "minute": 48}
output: {"hour": 12, "minute": 0}
